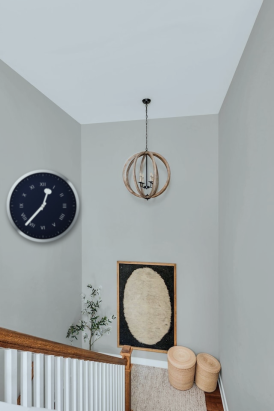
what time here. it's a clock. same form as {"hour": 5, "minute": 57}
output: {"hour": 12, "minute": 37}
